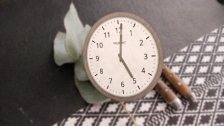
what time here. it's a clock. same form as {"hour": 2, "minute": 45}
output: {"hour": 5, "minute": 1}
